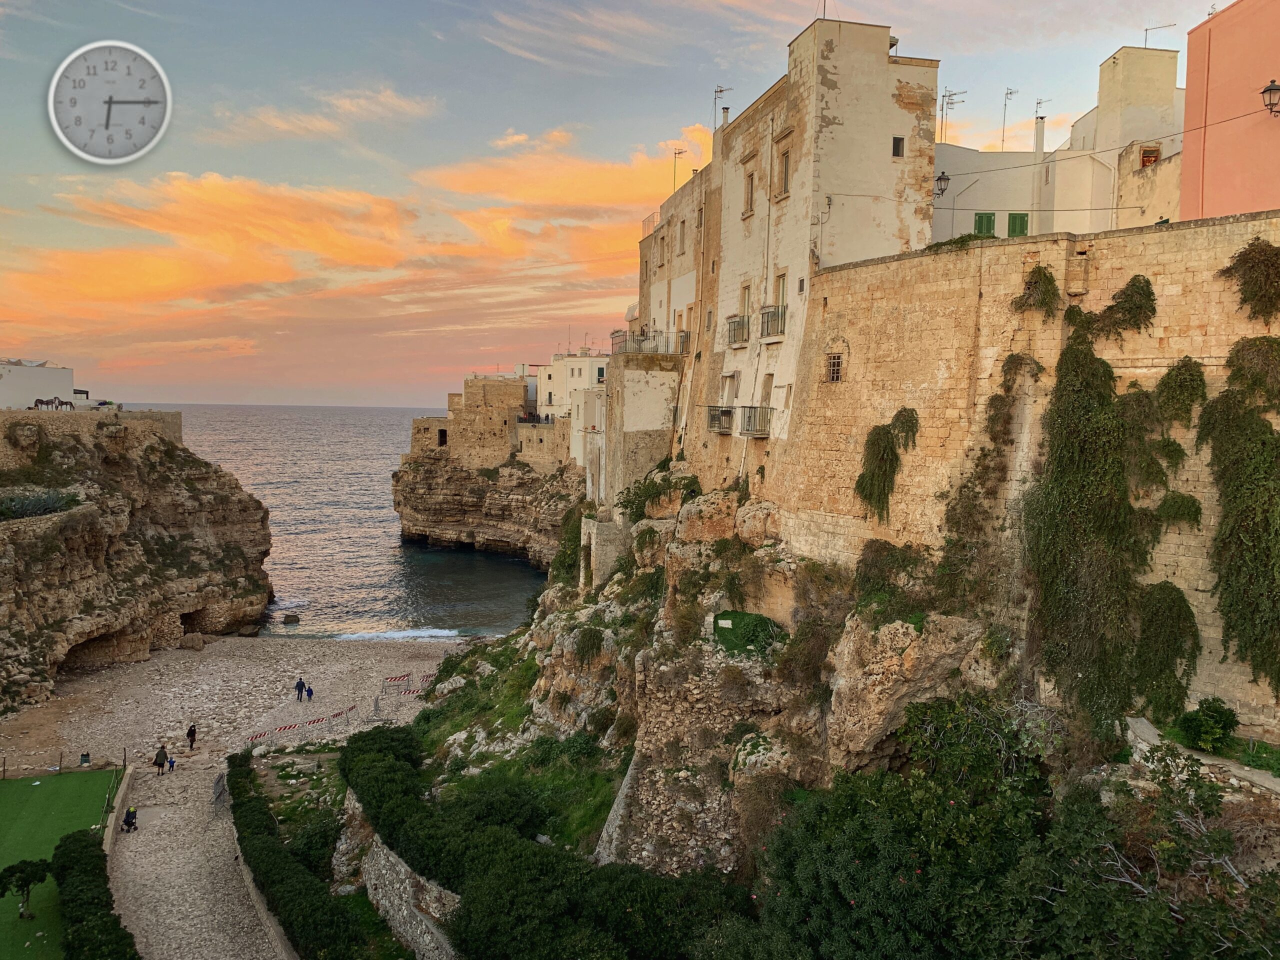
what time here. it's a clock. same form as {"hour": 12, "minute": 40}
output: {"hour": 6, "minute": 15}
